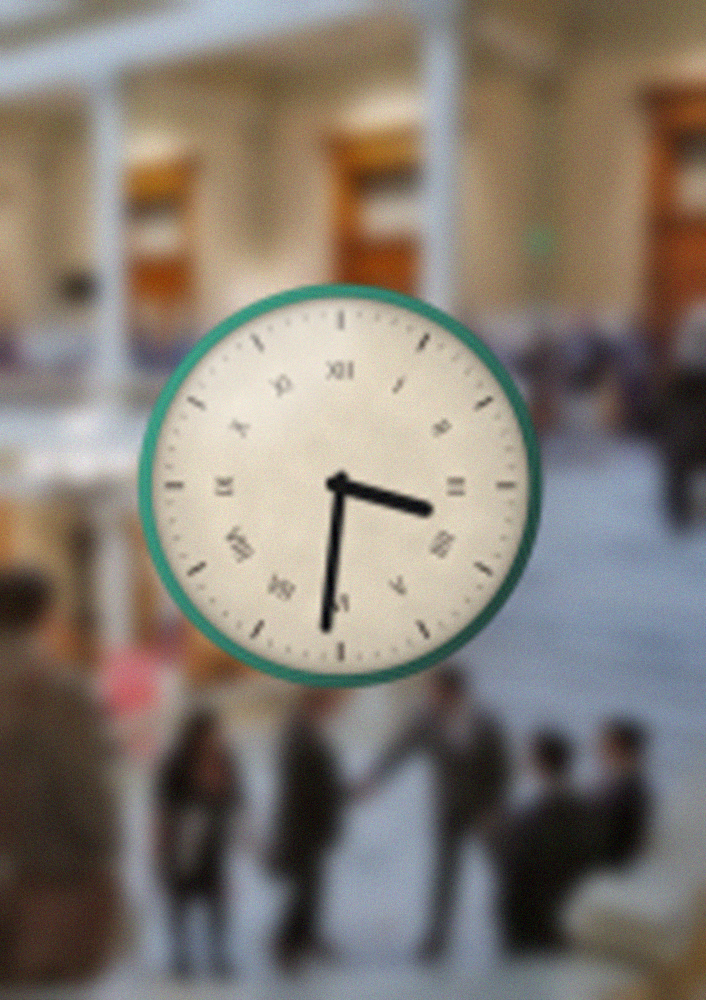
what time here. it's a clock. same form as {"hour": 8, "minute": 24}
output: {"hour": 3, "minute": 31}
